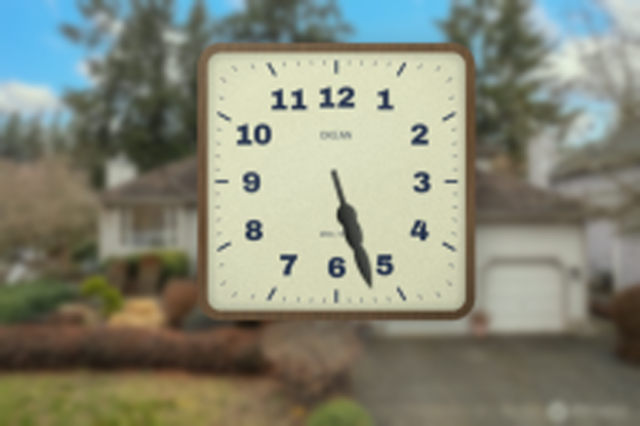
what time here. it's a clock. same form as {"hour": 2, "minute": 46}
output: {"hour": 5, "minute": 27}
